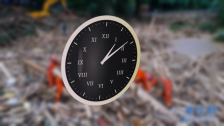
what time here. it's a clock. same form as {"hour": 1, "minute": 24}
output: {"hour": 1, "minute": 9}
